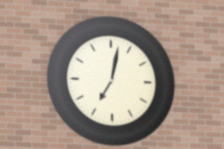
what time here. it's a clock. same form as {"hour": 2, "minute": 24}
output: {"hour": 7, "minute": 2}
